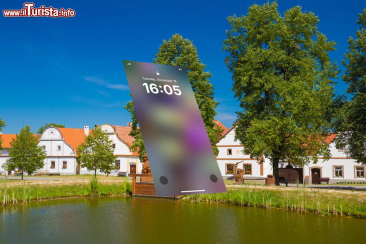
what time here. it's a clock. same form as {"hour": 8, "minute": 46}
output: {"hour": 16, "minute": 5}
